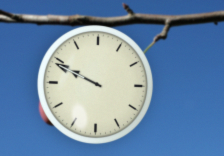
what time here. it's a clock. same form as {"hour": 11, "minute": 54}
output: {"hour": 9, "minute": 49}
